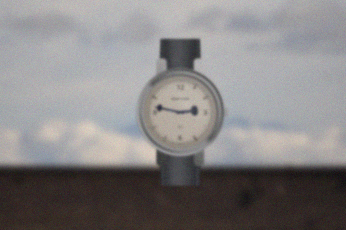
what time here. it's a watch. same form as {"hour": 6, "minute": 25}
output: {"hour": 2, "minute": 47}
